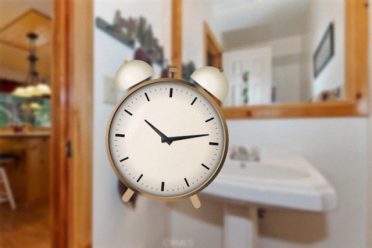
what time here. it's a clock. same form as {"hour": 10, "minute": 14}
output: {"hour": 10, "minute": 13}
